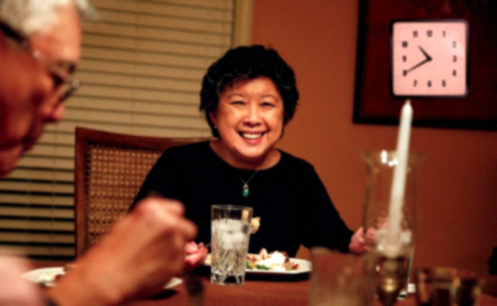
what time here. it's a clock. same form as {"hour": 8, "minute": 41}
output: {"hour": 10, "minute": 40}
